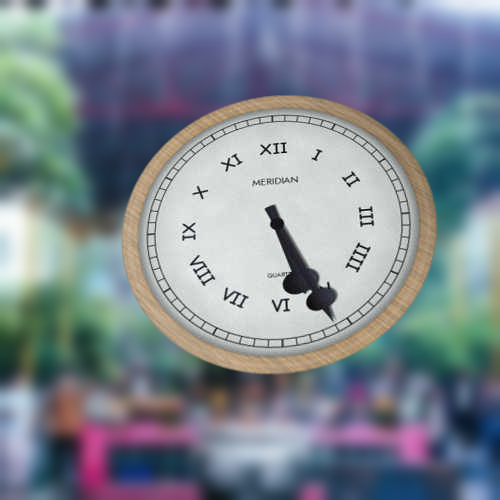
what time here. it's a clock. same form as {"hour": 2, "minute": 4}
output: {"hour": 5, "minute": 26}
